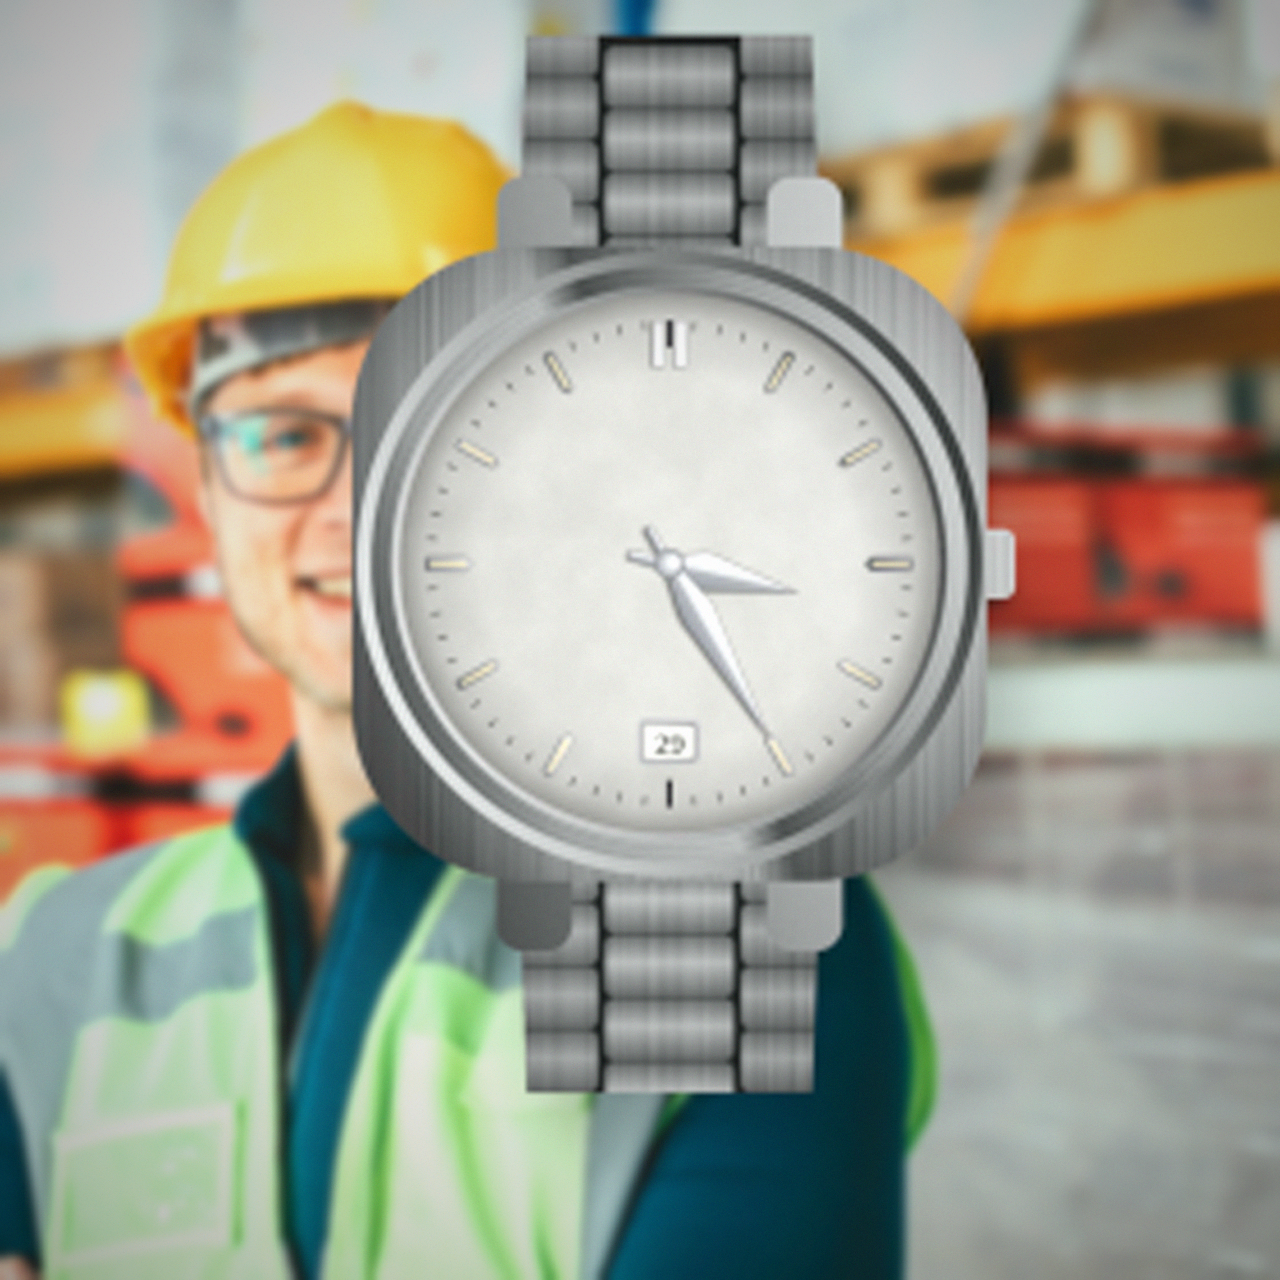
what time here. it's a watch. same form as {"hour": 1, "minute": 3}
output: {"hour": 3, "minute": 25}
